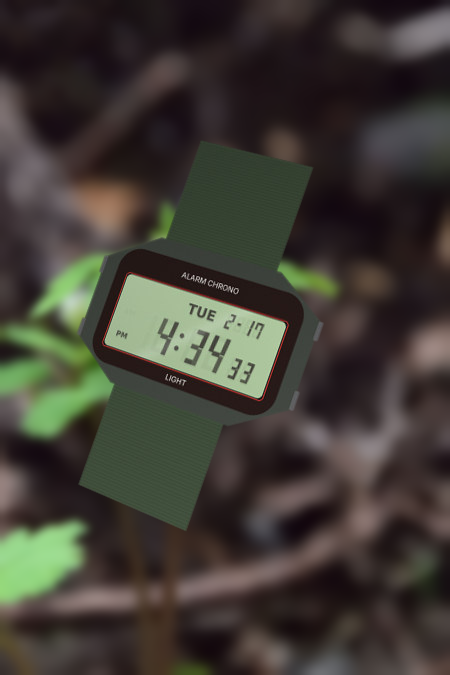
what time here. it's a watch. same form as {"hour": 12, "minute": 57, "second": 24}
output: {"hour": 4, "minute": 34, "second": 33}
